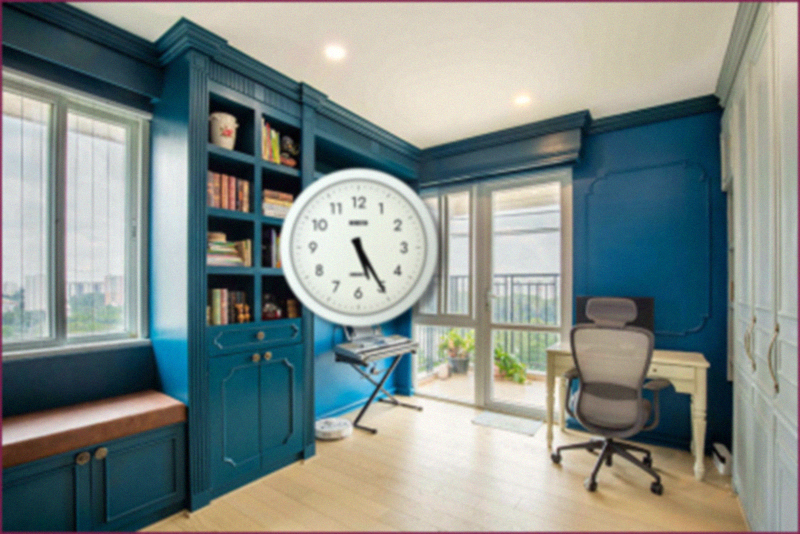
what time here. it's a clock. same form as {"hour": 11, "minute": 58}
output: {"hour": 5, "minute": 25}
